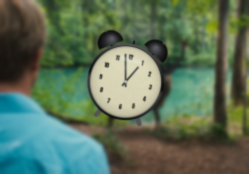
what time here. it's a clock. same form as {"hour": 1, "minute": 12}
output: {"hour": 12, "minute": 58}
